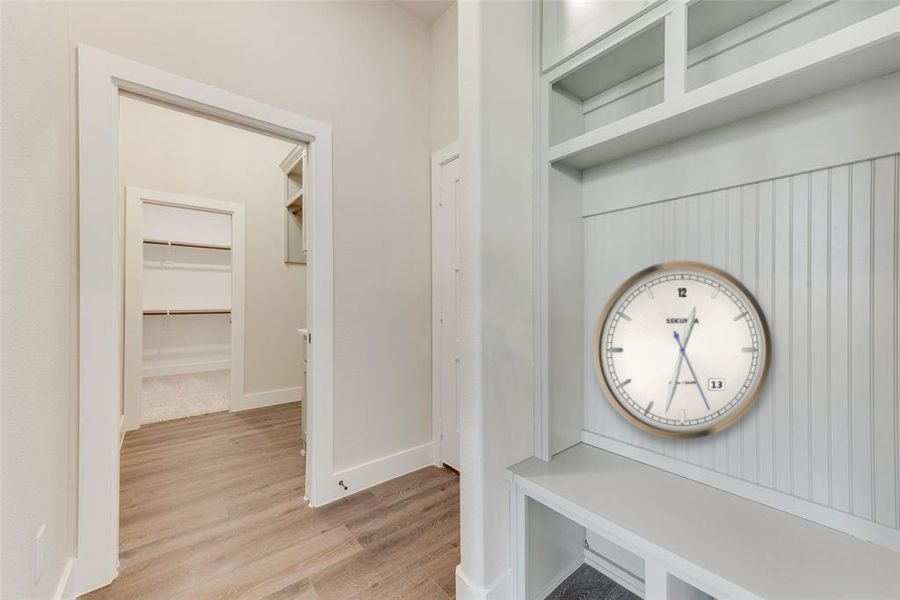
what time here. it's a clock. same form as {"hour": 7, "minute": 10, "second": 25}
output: {"hour": 12, "minute": 32, "second": 26}
